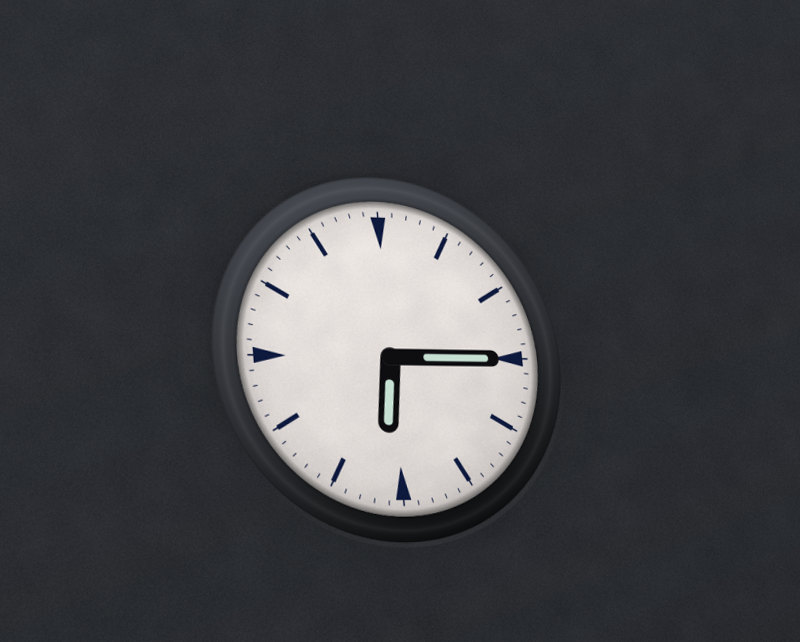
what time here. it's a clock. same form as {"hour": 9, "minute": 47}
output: {"hour": 6, "minute": 15}
